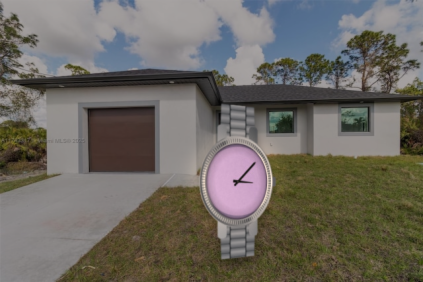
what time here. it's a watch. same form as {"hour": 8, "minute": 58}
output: {"hour": 3, "minute": 8}
